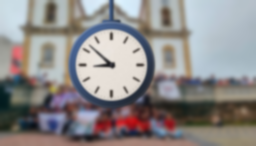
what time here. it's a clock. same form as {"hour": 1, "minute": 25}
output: {"hour": 8, "minute": 52}
